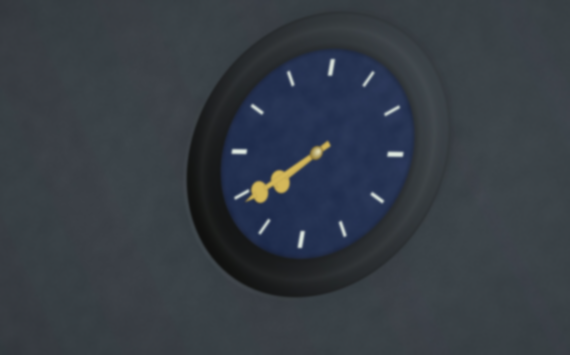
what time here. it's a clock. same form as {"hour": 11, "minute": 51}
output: {"hour": 7, "minute": 39}
